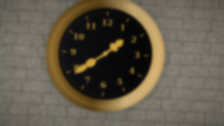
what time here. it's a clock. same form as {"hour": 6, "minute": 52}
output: {"hour": 1, "minute": 39}
